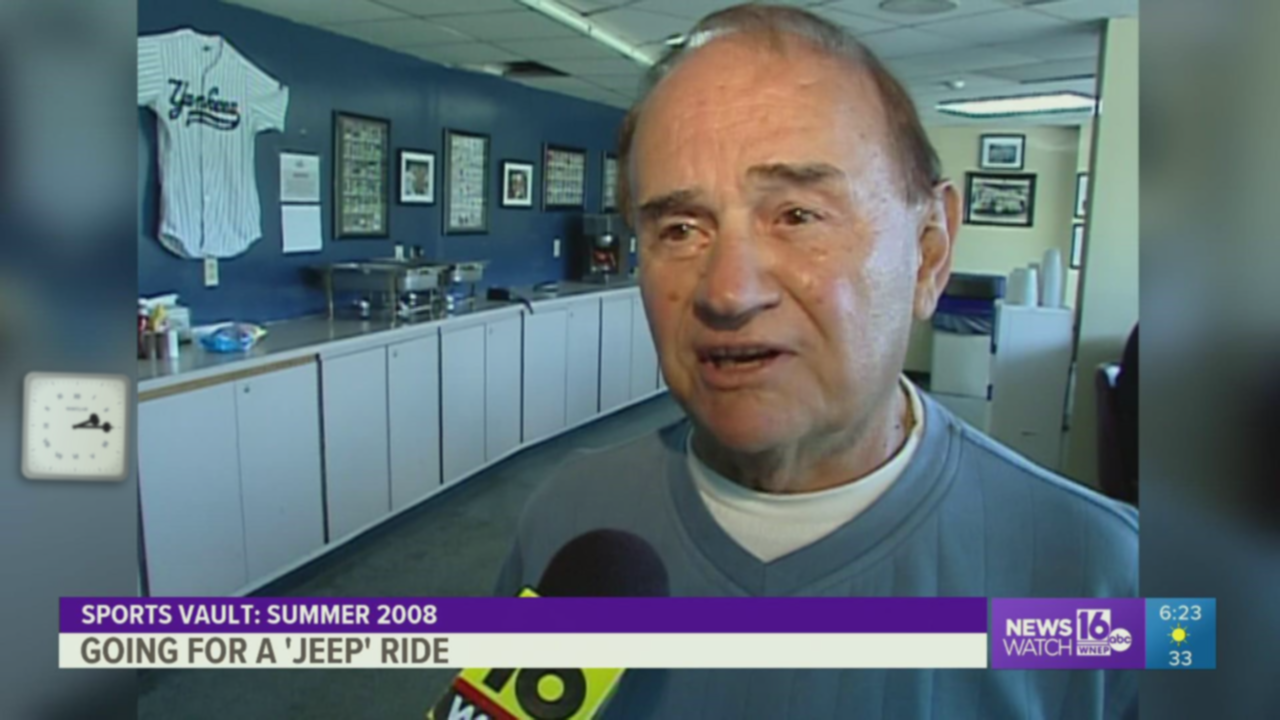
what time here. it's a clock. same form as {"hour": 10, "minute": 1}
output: {"hour": 2, "minute": 15}
